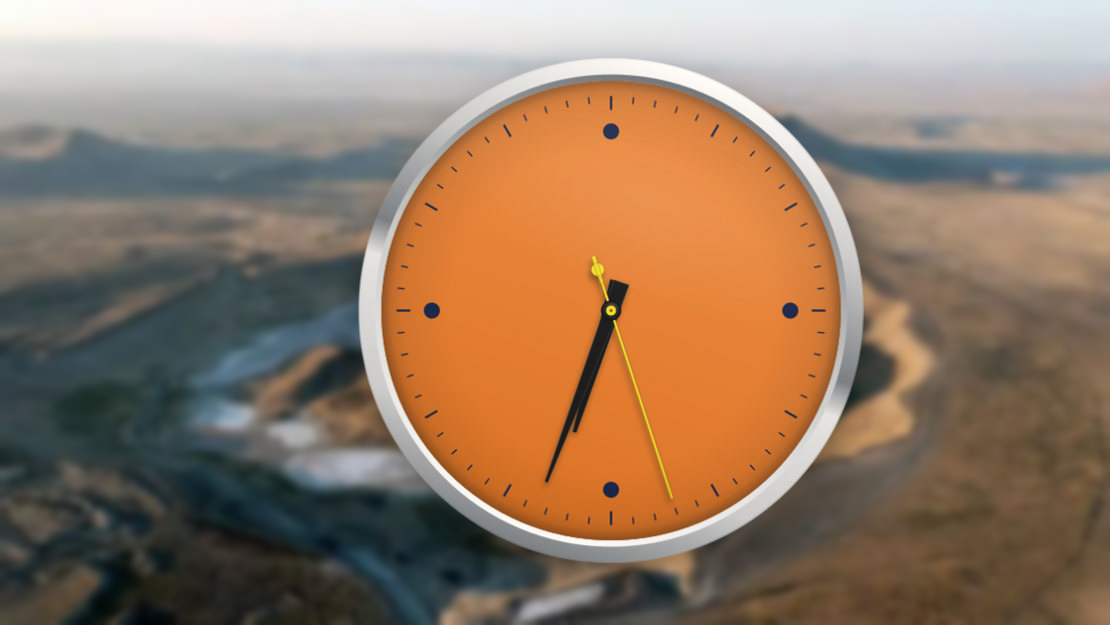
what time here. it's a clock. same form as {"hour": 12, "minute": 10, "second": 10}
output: {"hour": 6, "minute": 33, "second": 27}
